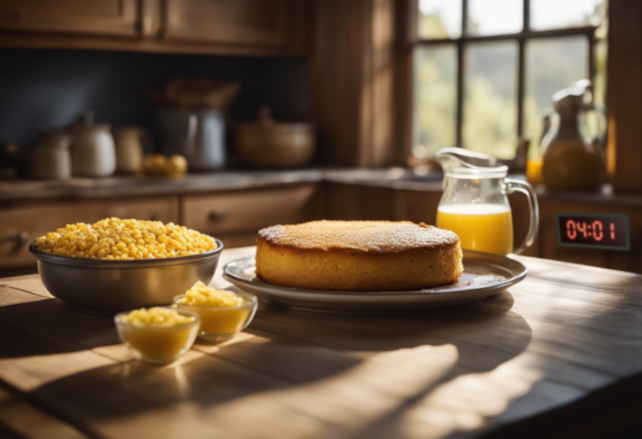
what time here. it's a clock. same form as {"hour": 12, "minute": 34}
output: {"hour": 4, "minute": 1}
